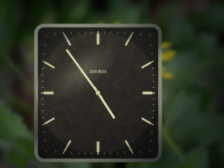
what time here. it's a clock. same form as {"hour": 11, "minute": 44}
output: {"hour": 4, "minute": 54}
